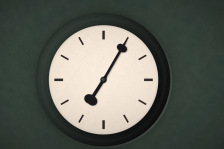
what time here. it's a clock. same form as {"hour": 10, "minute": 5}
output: {"hour": 7, "minute": 5}
